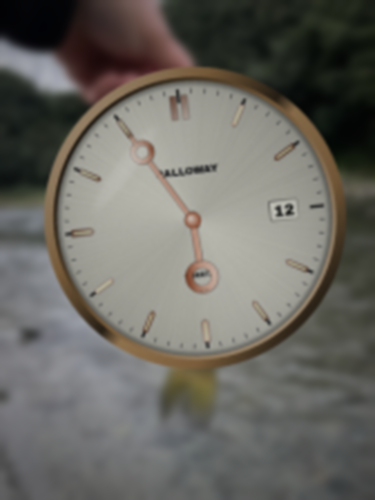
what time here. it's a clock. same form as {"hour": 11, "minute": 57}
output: {"hour": 5, "minute": 55}
